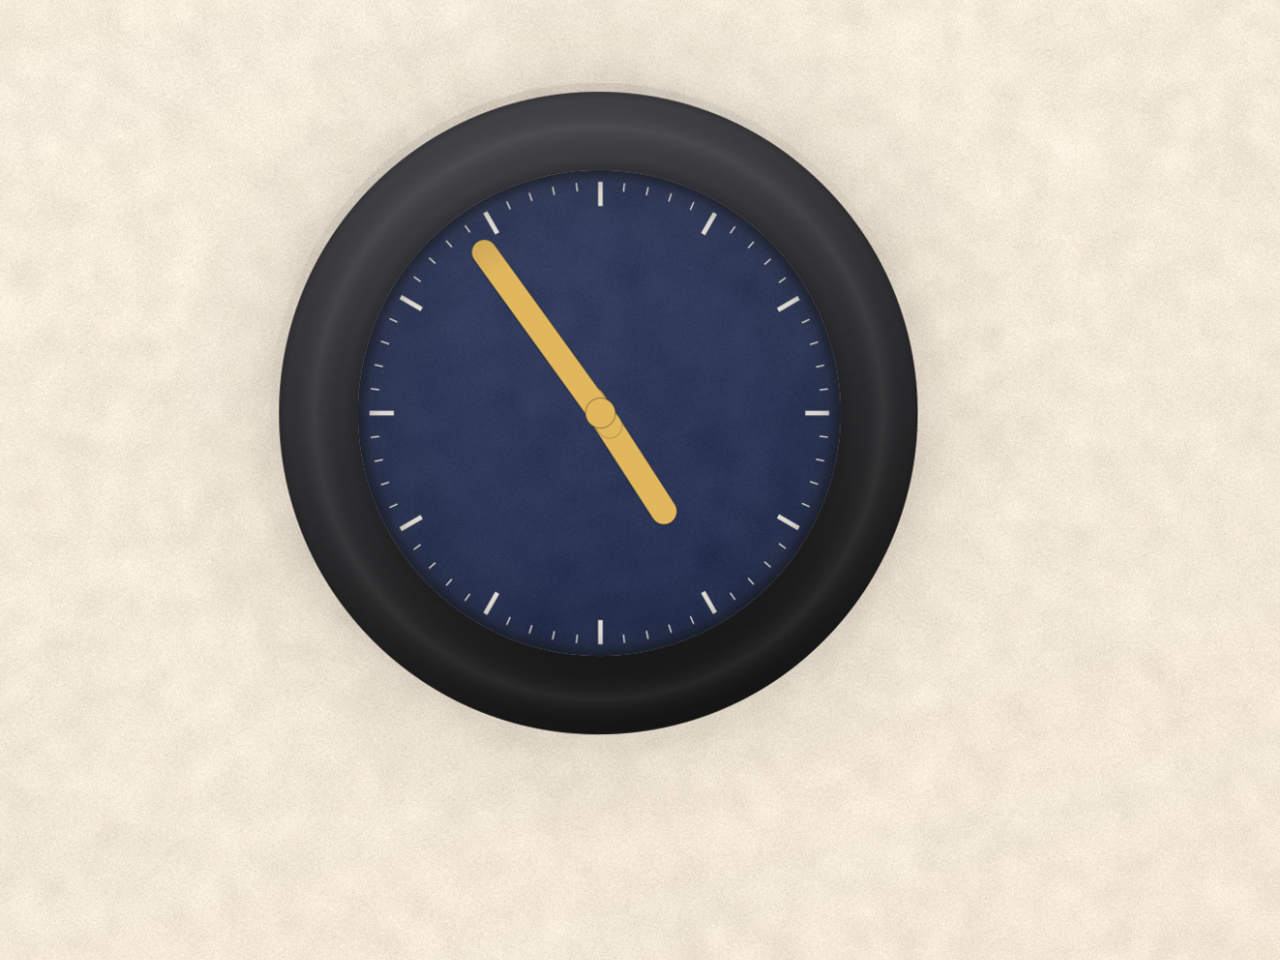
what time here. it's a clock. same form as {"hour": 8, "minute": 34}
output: {"hour": 4, "minute": 54}
